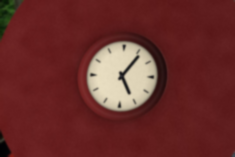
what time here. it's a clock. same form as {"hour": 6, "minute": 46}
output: {"hour": 5, "minute": 6}
